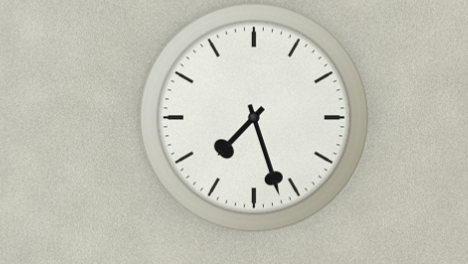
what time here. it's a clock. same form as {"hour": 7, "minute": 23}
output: {"hour": 7, "minute": 27}
